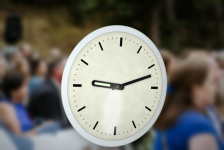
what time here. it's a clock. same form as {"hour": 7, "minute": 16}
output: {"hour": 9, "minute": 12}
